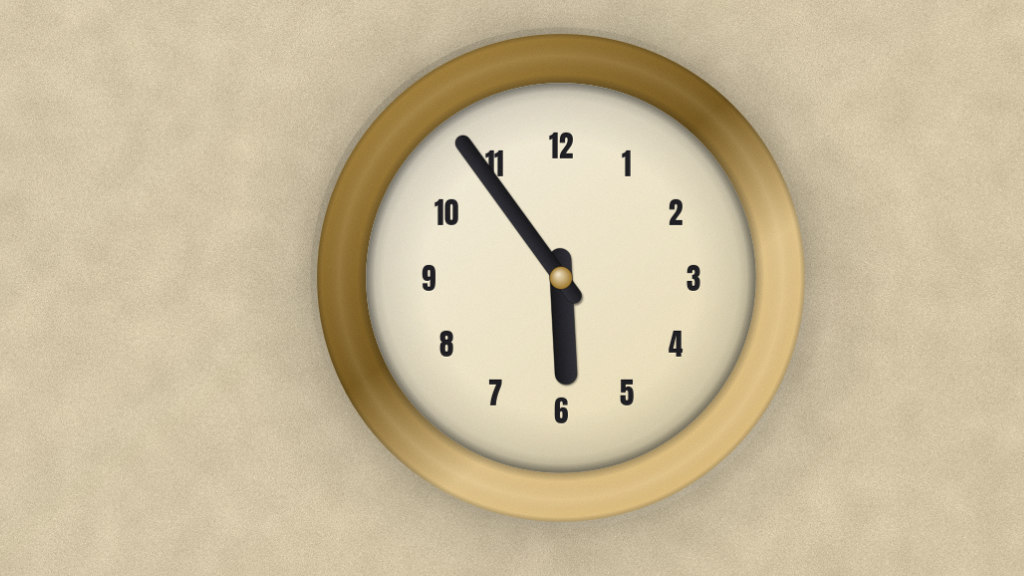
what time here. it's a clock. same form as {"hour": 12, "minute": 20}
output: {"hour": 5, "minute": 54}
